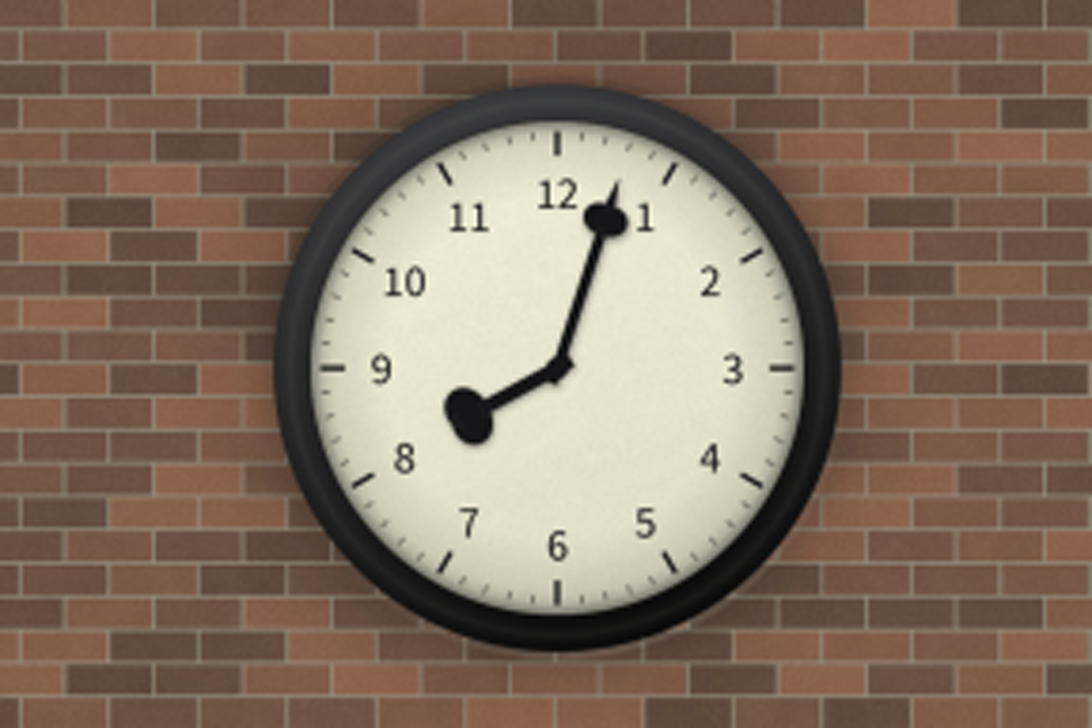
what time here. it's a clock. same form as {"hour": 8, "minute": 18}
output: {"hour": 8, "minute": 3}
